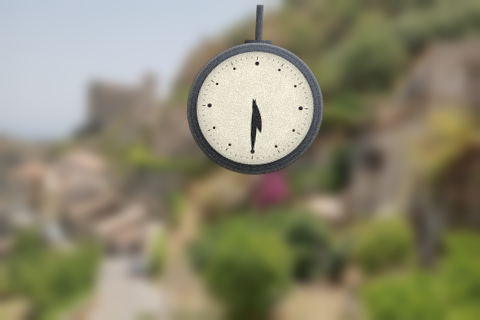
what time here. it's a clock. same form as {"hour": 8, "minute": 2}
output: {"hour": 5, "minute": 30}
